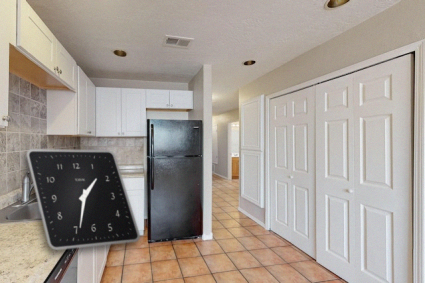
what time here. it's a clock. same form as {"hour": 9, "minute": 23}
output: {"hour": 1, "minute": 34}
